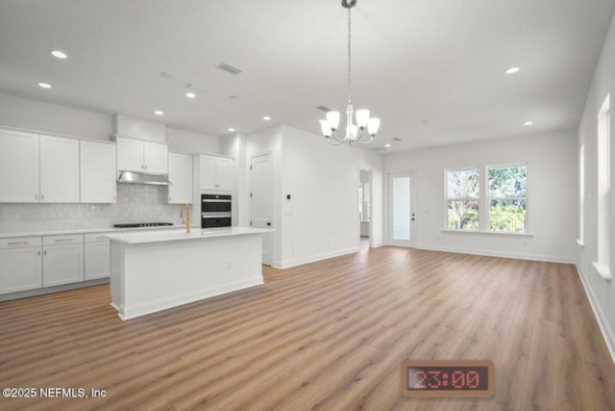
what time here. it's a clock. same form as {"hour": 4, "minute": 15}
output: {"hour": 23, "minute": 0}
